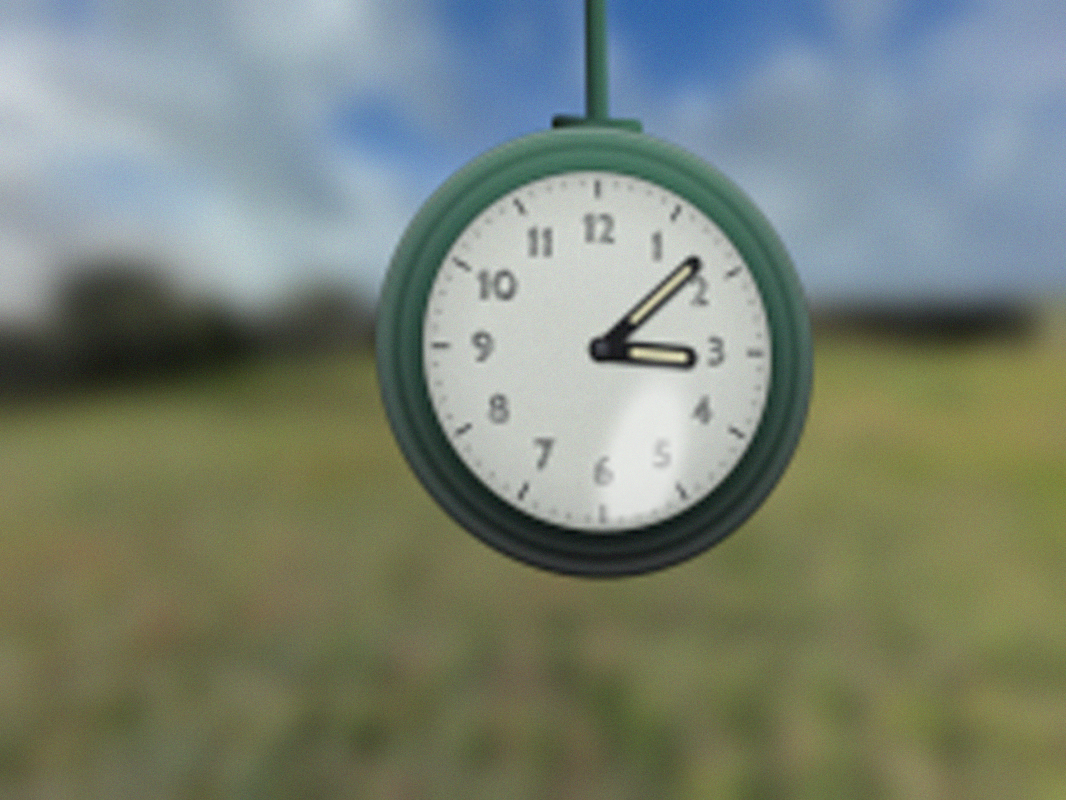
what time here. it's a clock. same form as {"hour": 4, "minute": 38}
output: {"hour": 3, "minute": 8}
